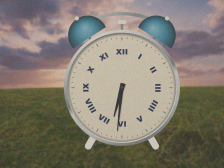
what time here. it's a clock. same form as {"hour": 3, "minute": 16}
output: {"hour": 6, "minute": 31}
